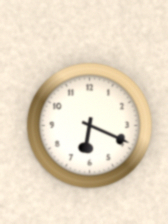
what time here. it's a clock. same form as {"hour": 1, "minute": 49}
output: {"hour": 6, "minute": 19}
